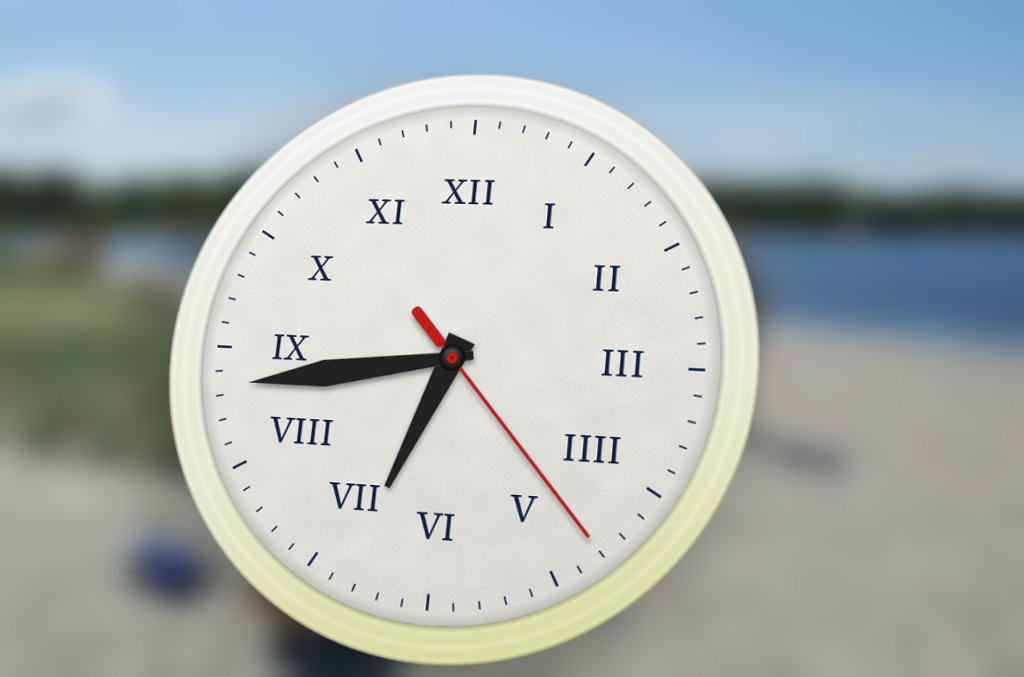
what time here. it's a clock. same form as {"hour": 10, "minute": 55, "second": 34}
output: {"hour": 6, "minute": 43, "second": 23}
